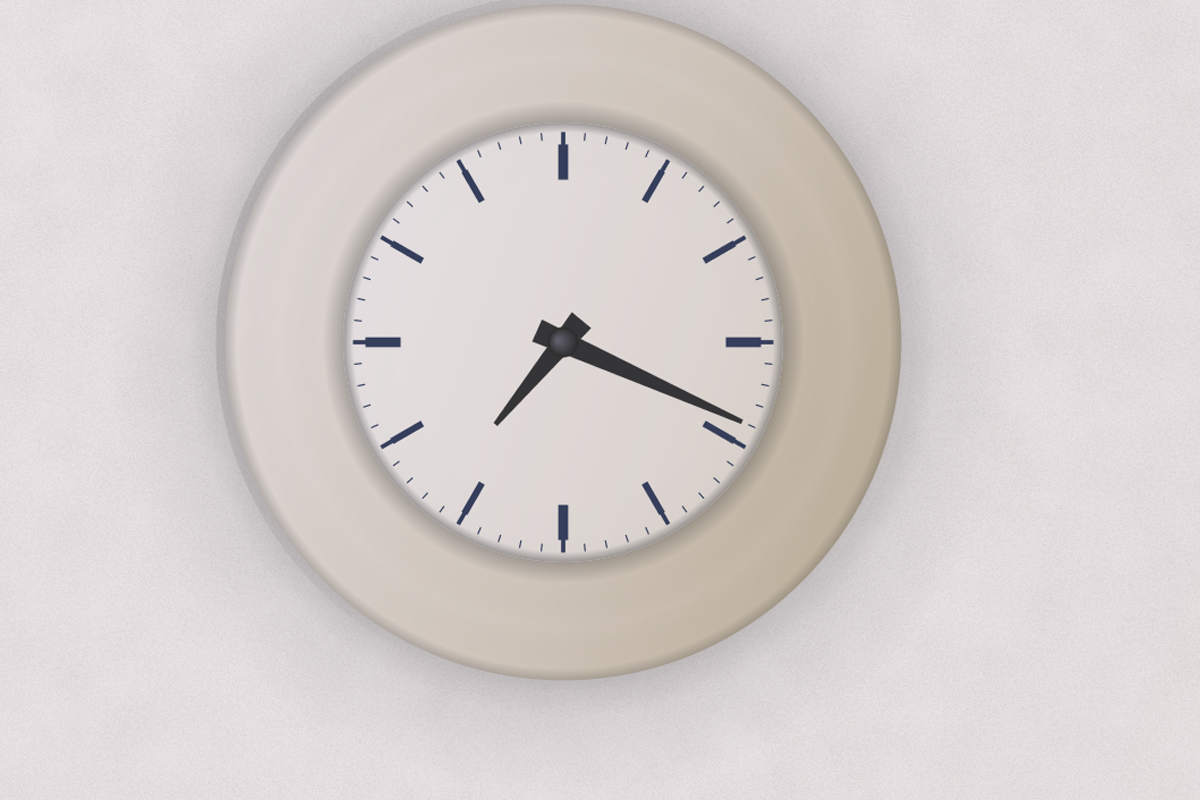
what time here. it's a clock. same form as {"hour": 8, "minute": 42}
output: {"hour": 7, "minute": 19}
